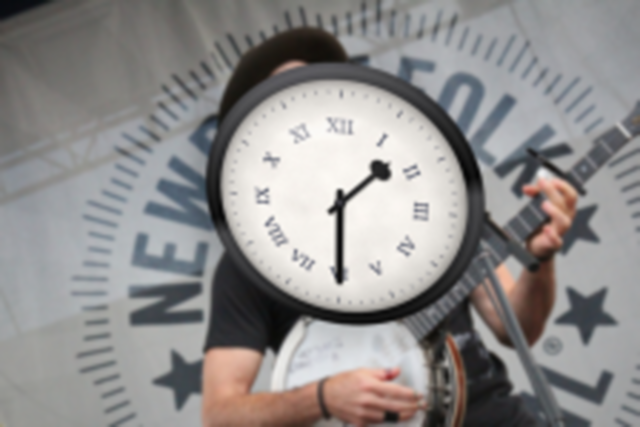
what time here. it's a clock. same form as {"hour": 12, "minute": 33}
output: {"hour": 1, "minute": 30}
